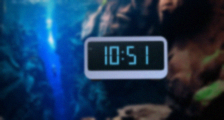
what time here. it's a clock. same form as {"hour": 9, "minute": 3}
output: {"hour": 10, "minute": 51}
